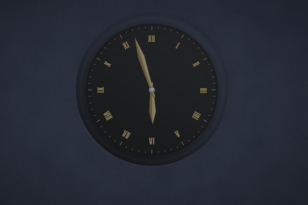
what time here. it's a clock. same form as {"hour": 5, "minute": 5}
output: {"hour": 5, "minute": 57}
